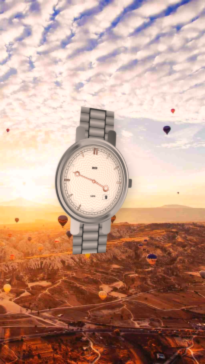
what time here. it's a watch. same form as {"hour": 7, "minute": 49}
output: {"hour": 3, "minute": 48}
